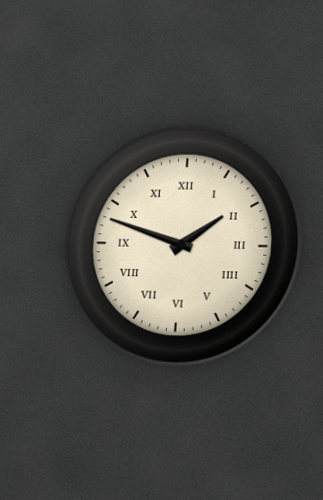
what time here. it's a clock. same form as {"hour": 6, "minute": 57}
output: {"hour": 1, "minute": 48}
